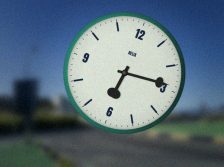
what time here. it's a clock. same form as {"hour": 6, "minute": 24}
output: {"hour": 6, "minute": 14}
